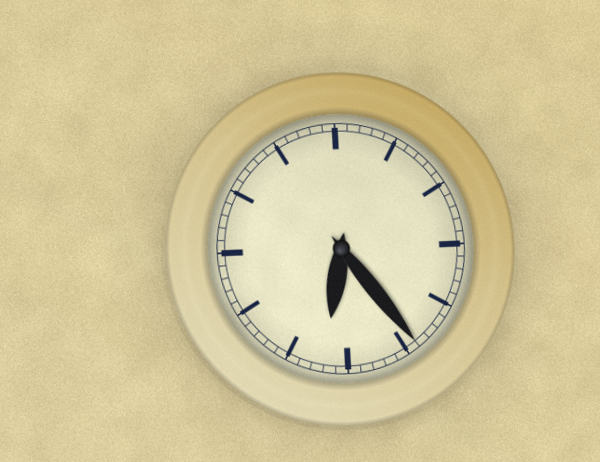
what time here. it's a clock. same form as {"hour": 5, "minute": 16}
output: {"hour": 6, "minute": 24}
